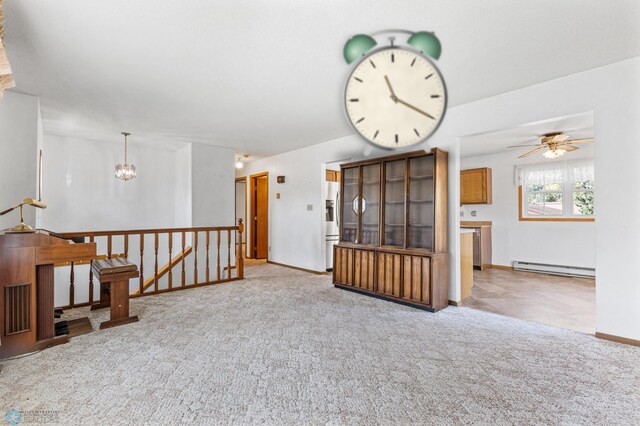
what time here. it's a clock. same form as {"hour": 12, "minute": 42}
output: {"hour": 11, "minute": 20}
